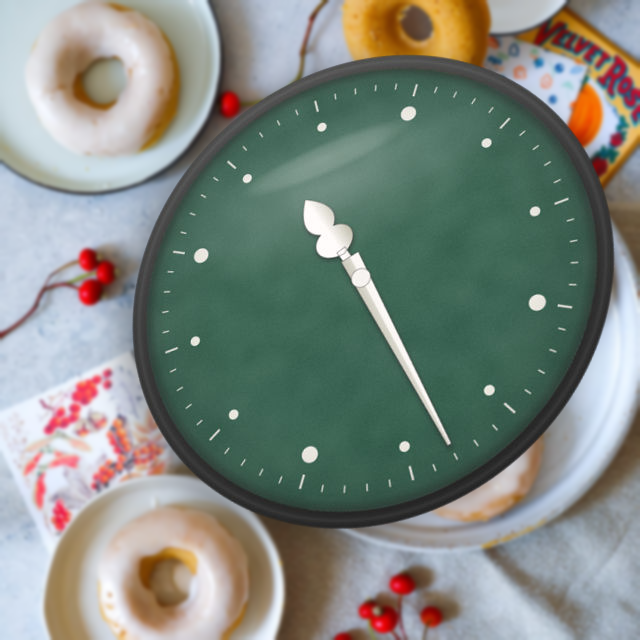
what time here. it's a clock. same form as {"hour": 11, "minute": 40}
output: {"hour": 10, "minute": 23}
